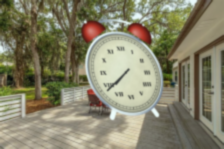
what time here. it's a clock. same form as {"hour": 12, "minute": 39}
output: {"hour": 7, "minute": 39}
